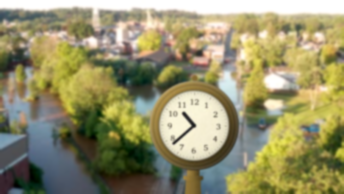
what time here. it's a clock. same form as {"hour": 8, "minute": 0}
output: {"hour": 10, "minute": 38}
